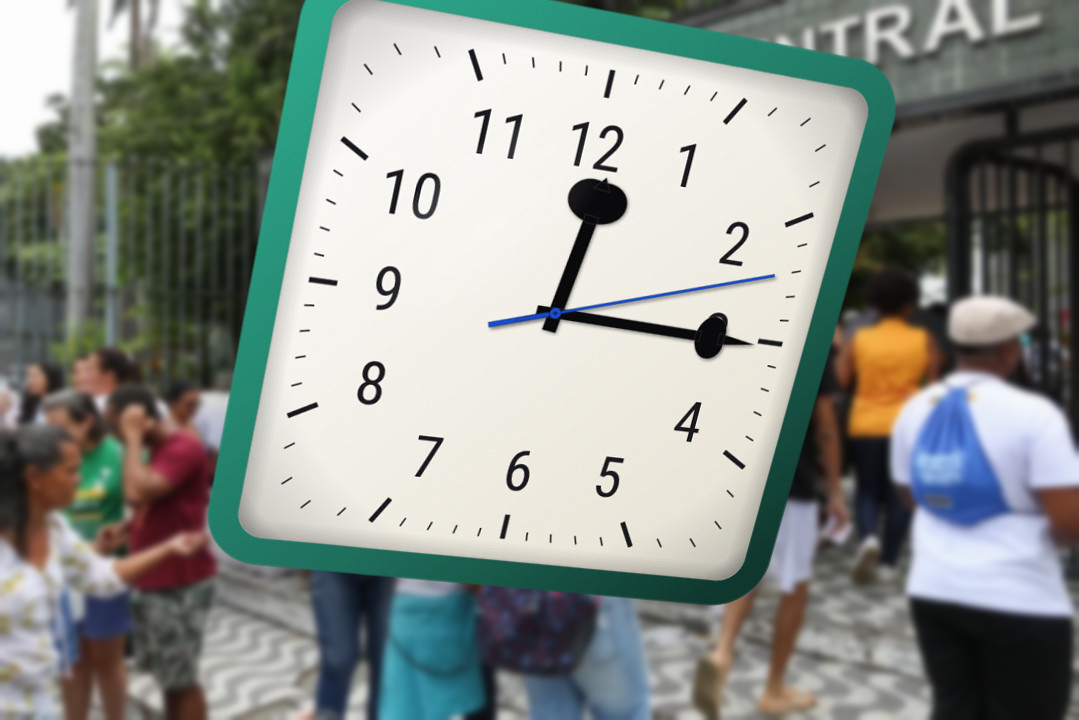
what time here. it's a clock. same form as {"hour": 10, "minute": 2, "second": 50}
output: {"hour": 12, "minute": 15, "second": 12}
